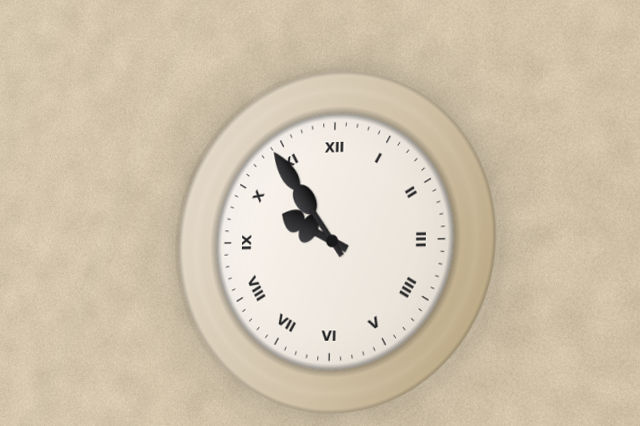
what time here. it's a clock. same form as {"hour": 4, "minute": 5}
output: {"hour": 9, "minute": 54}
